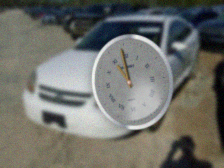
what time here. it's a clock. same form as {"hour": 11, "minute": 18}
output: {"hour": 10, "minute": 59}
